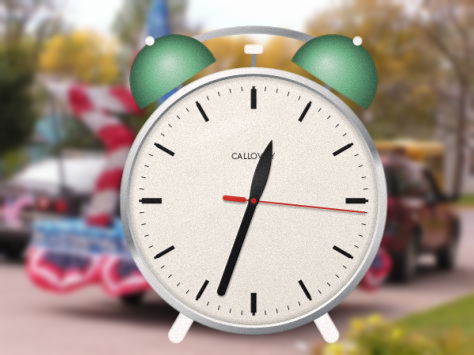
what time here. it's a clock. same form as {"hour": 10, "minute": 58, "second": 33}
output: {"hour": 12, "minute": 33, "second": 16}
